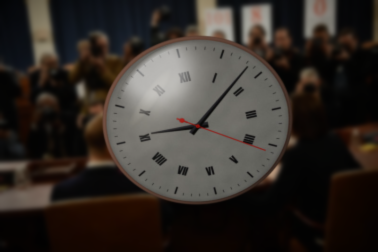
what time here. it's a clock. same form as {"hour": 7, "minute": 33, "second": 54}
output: {"hour": 9, "minute": 8, "second": 21}
